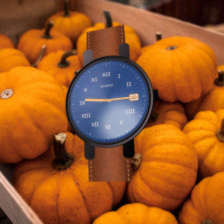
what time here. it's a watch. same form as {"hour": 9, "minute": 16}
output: {"hour": 9, "minute": 15}
